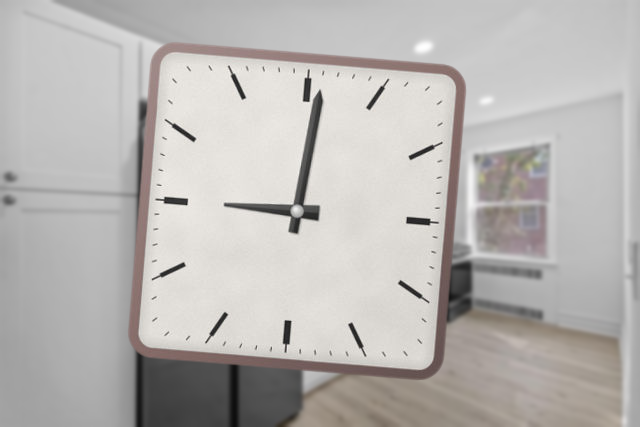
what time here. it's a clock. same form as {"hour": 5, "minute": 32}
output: {"hour": 9, "minute": 1}
